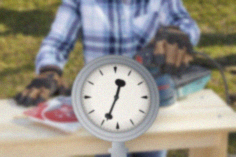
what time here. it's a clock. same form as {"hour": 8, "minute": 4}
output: {"hour": 12, "minute": 34}
